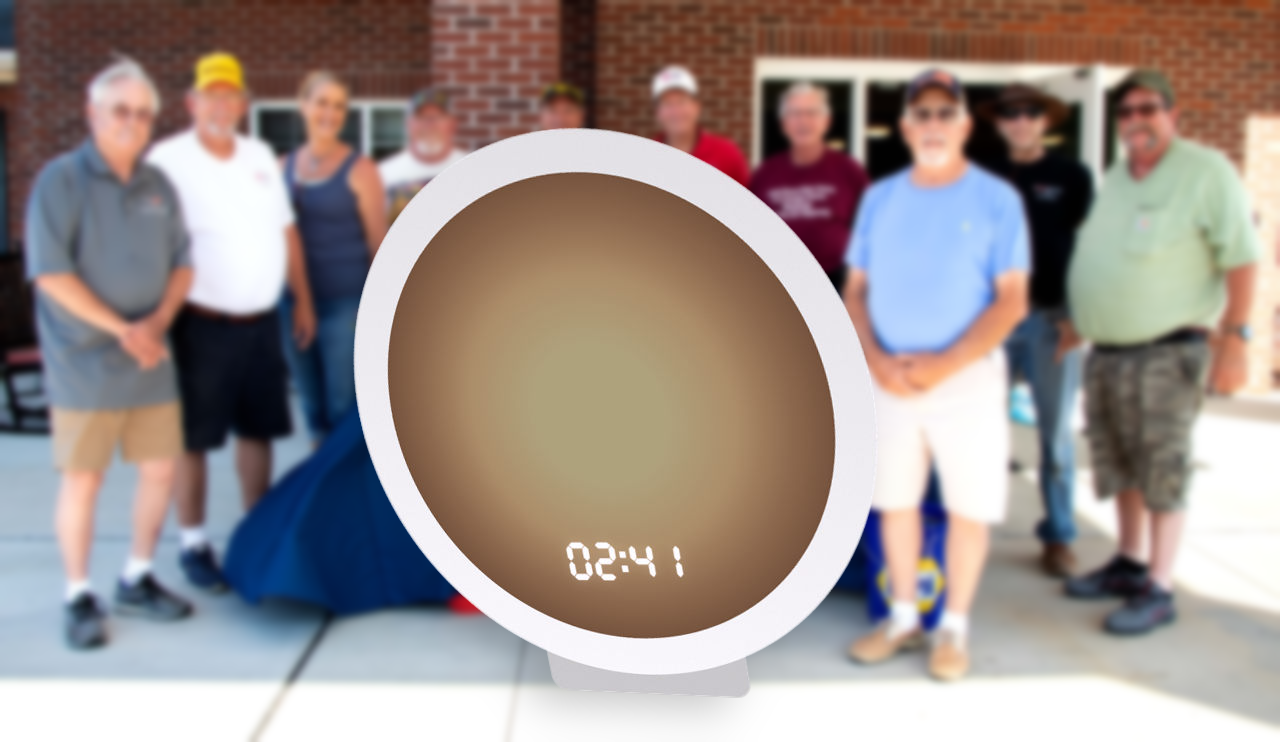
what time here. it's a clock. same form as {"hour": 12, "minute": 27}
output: {"hour": 2, "minute": 41}
